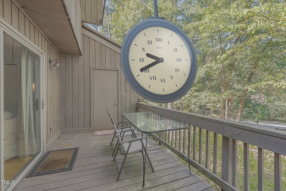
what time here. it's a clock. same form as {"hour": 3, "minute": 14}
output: {"hour": 9, "minute": 41}
